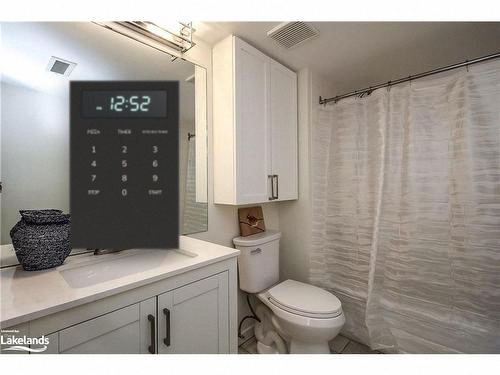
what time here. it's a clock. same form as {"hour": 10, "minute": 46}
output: {"hour": 12, "minute": 52}
